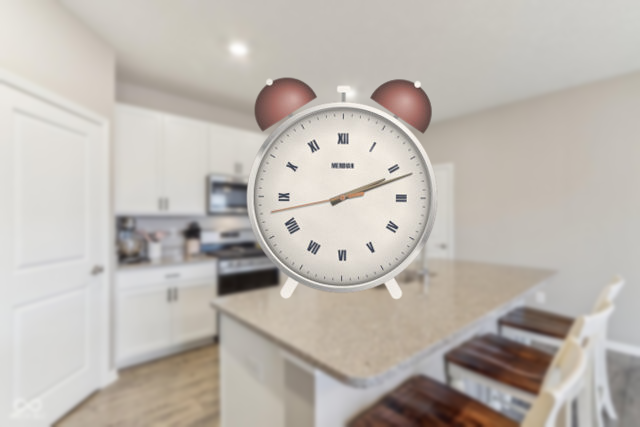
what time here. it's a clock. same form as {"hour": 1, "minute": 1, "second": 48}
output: {"hour": 2, "minute": 11, "second": 43}
